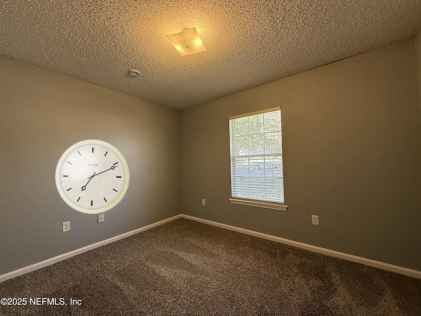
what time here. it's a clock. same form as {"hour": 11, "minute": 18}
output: {"hour": 7, "minute": 11}
